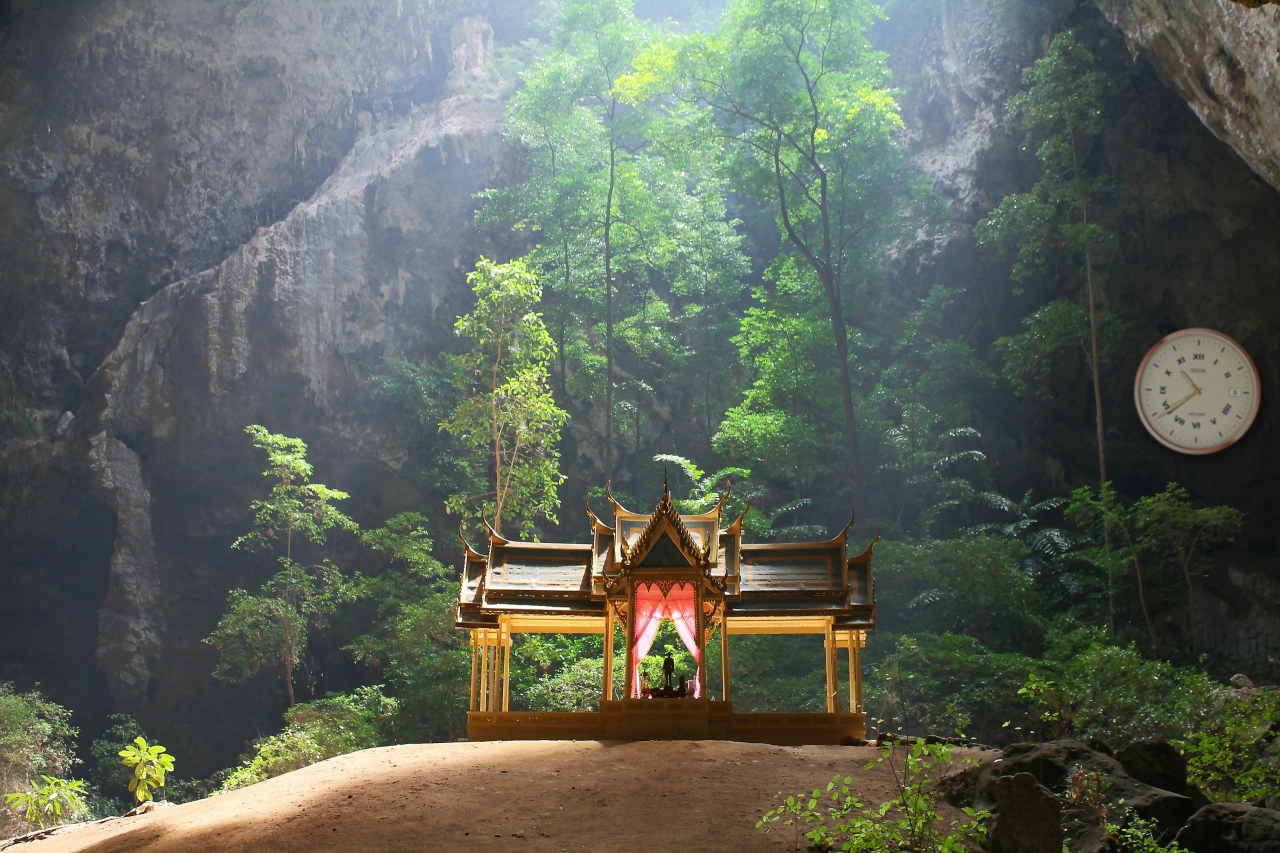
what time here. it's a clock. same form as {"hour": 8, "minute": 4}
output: {"hour": 10, "minute": 39}
